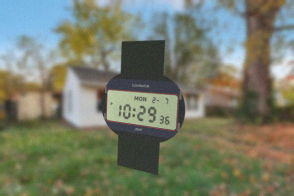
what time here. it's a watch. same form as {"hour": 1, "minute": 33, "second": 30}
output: {"hour": 10, "minute": 29, "second": 36}
